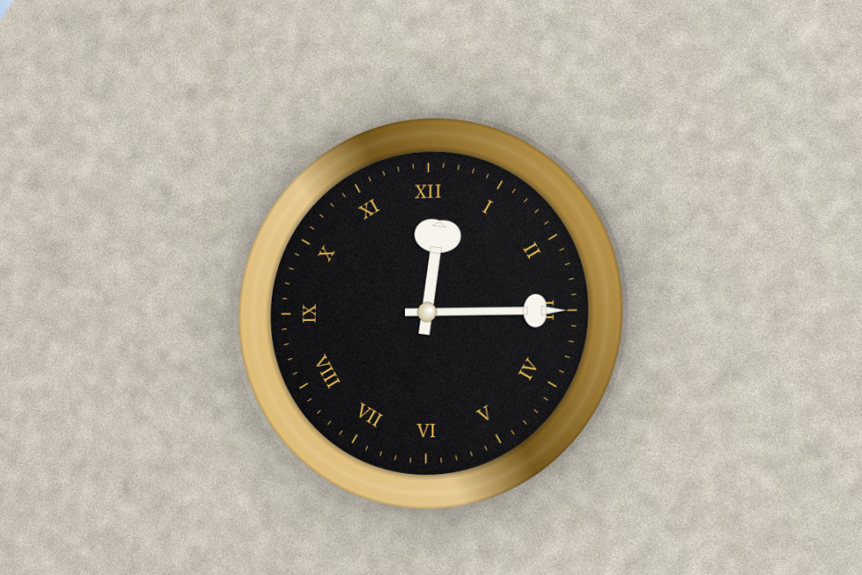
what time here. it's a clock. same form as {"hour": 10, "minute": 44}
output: {"hour": 12, "minute": 15}
